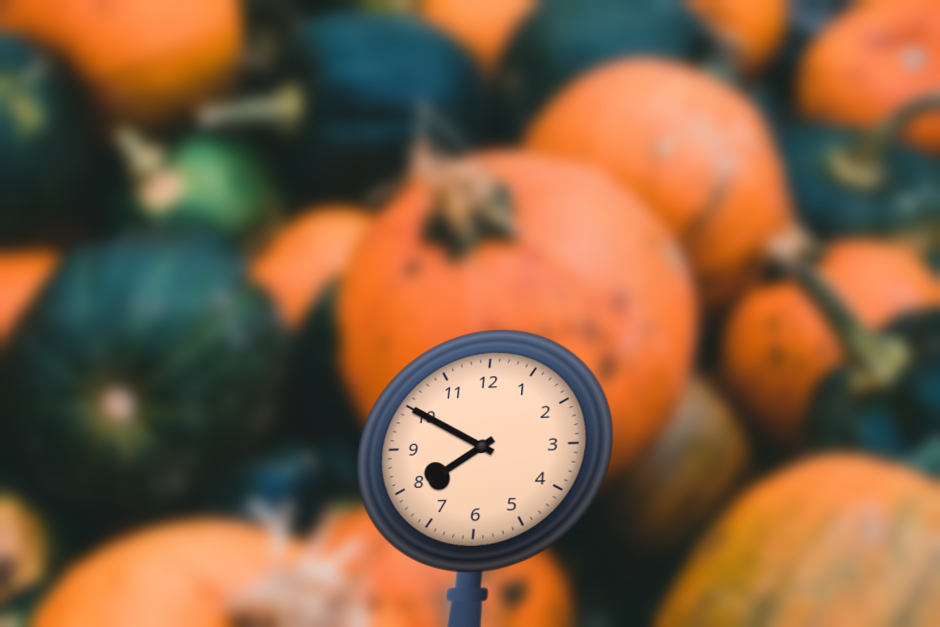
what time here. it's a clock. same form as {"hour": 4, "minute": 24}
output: {"hour": 7, "minute": 50}
